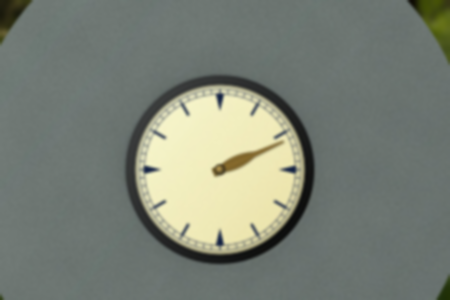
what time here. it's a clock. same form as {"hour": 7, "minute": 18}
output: {"hour": 2, "minute": 11}
